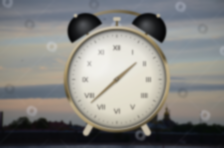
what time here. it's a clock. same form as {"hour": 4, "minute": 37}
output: {"hour": 1, "minute": 38}
